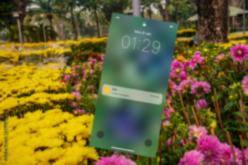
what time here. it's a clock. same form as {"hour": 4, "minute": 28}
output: {"hour": 1, "minute": 29}
